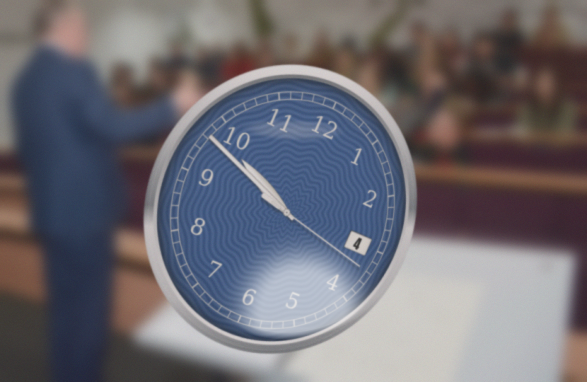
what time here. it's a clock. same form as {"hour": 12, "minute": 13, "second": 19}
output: {"hour": 9, "minute": 48, "second": 17}
